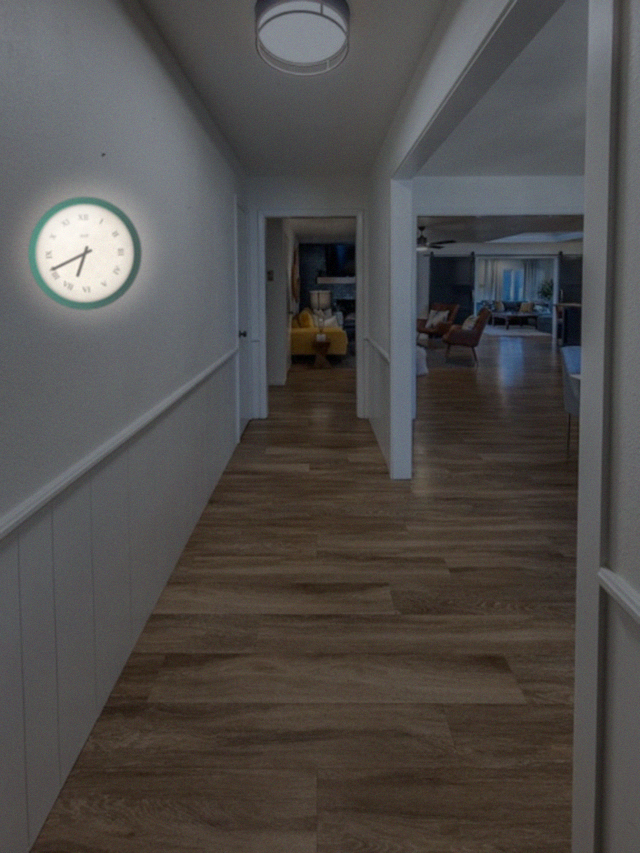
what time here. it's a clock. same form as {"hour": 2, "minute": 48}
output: {"hour": 6, "minute": 41}
